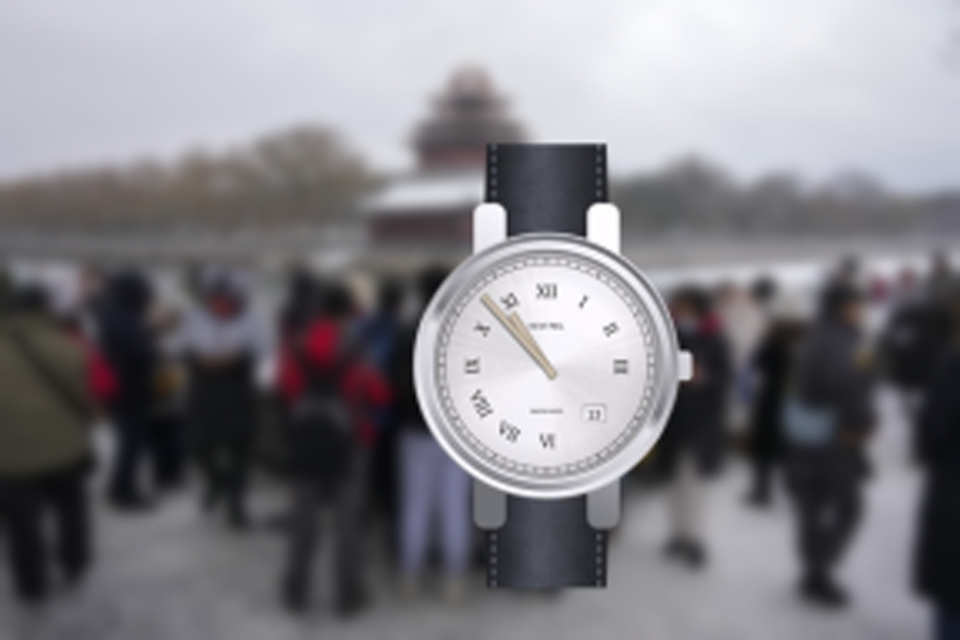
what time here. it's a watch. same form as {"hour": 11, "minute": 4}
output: {"hour": 10, "minute": 53}
